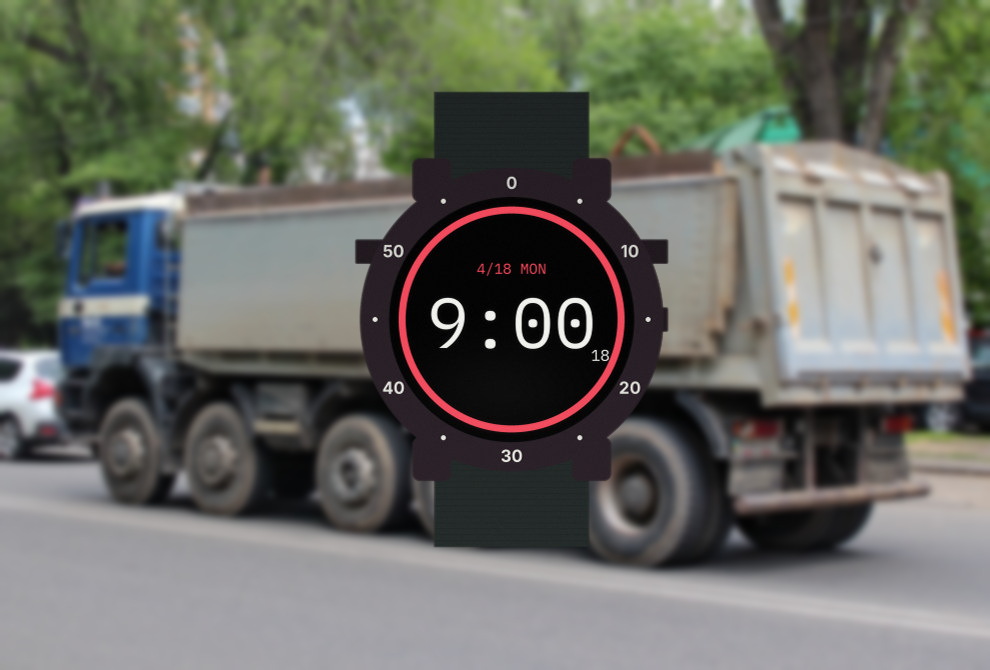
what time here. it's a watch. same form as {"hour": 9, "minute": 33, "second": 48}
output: {"hour": 9, "minute": 0, "second": 18}
